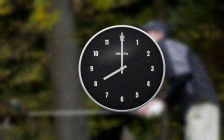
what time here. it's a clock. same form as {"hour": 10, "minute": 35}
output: {"hour": 8, "minute": 0}
